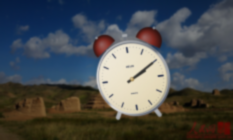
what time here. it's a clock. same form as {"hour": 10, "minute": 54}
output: {"hour": 2, "minute": 10}
